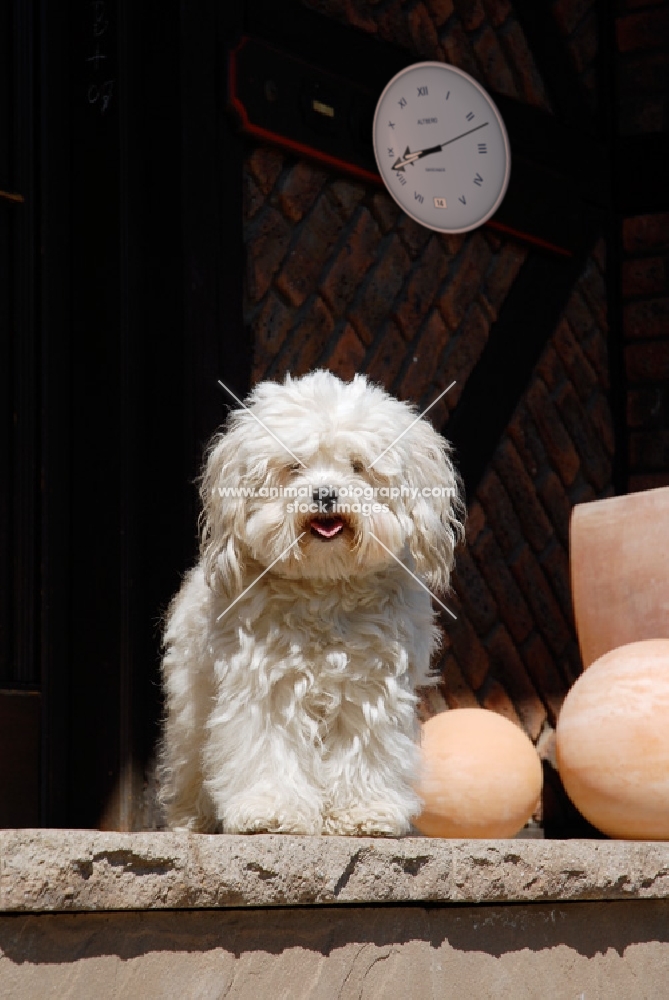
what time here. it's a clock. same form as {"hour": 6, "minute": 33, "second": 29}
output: {"hour": 8, "minute": 42, "second": 12}
